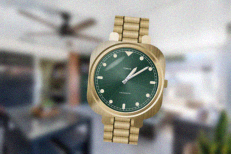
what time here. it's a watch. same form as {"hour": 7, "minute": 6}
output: {"hour": 1, "minute": 9}
